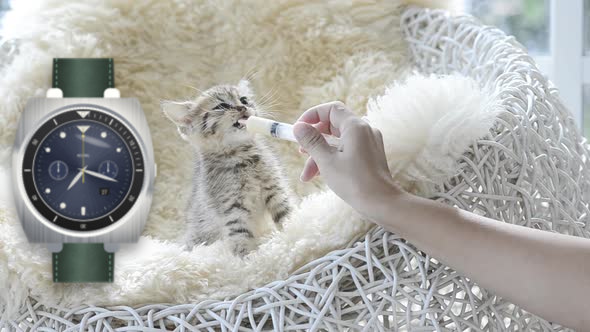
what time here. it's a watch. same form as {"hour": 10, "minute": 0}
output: {"hour": 7, "minute": 18}
